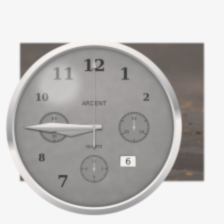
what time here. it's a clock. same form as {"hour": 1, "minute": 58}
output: {"hour": 8, "minute": 45}
